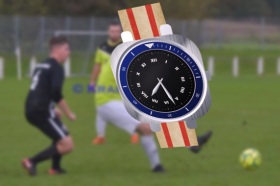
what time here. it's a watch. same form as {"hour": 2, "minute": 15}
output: {"hour": 7, "minute": 27}
